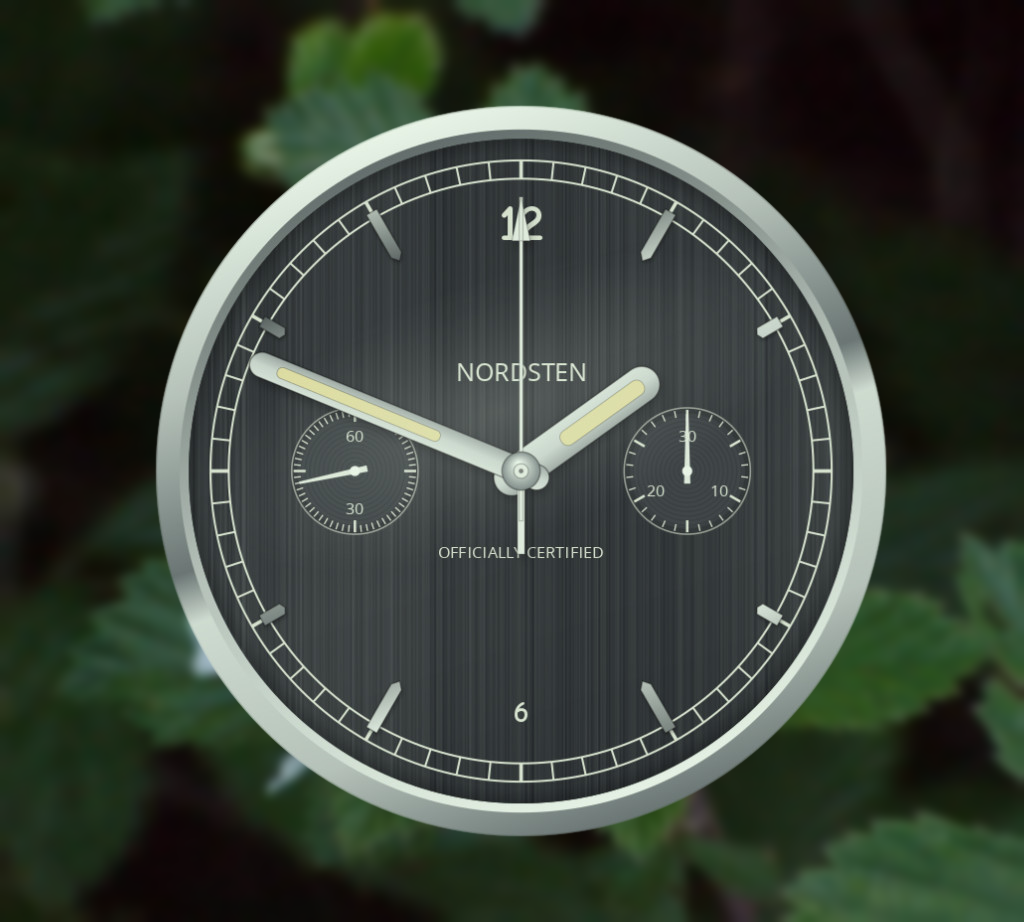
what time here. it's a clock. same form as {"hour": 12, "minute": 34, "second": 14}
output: {"hour": 1, "minute": 48, "second": 43}
